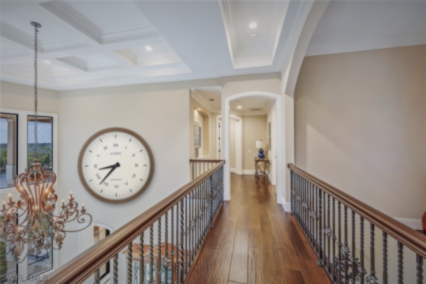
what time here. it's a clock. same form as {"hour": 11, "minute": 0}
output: {"hour": 8, "minute": 37}
